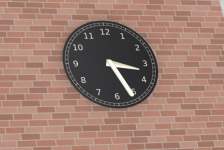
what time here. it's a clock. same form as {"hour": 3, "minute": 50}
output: {"hour": 3, "minute": 26}
